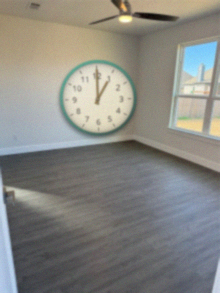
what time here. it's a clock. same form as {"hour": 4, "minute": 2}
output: {"hour": 1, "minute": 0}
